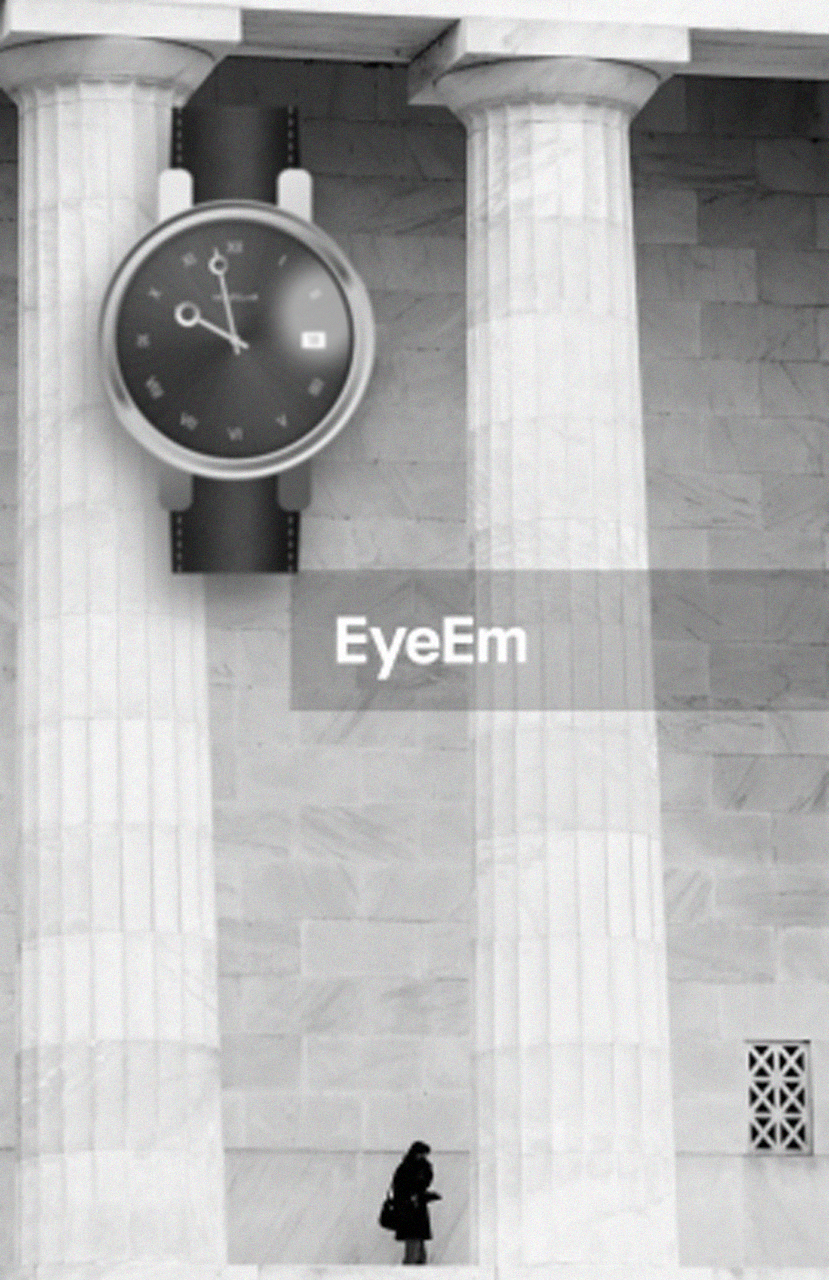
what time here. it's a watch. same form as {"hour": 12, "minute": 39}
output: {"hour": 9, "minute": 58}
